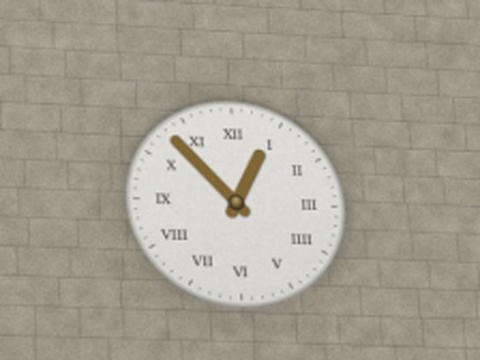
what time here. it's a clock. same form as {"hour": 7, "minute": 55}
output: {"hour": 12, "minute": 53}
